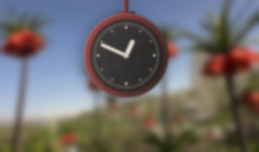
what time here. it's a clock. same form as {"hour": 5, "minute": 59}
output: {"hour": 12, "minute": 49}
